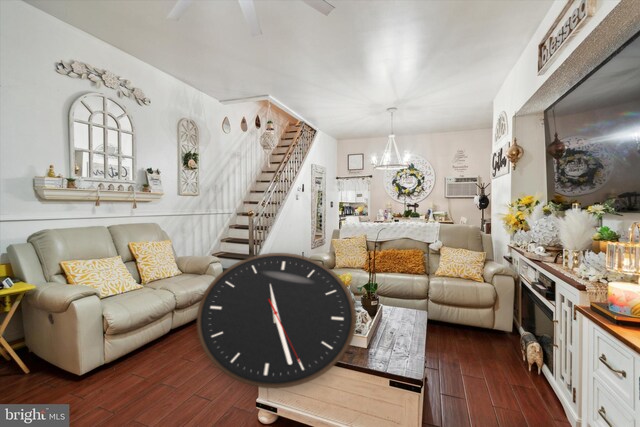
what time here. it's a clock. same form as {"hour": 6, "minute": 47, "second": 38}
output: {"hour": 11, "minute": 26, "second": 25}
